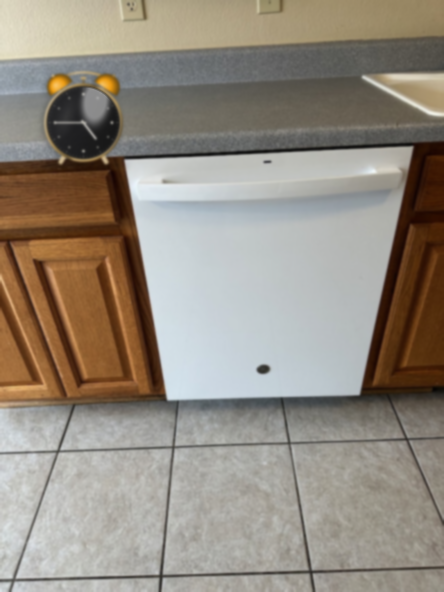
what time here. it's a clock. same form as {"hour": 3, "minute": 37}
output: {"hour": 4, "minute": 45}
